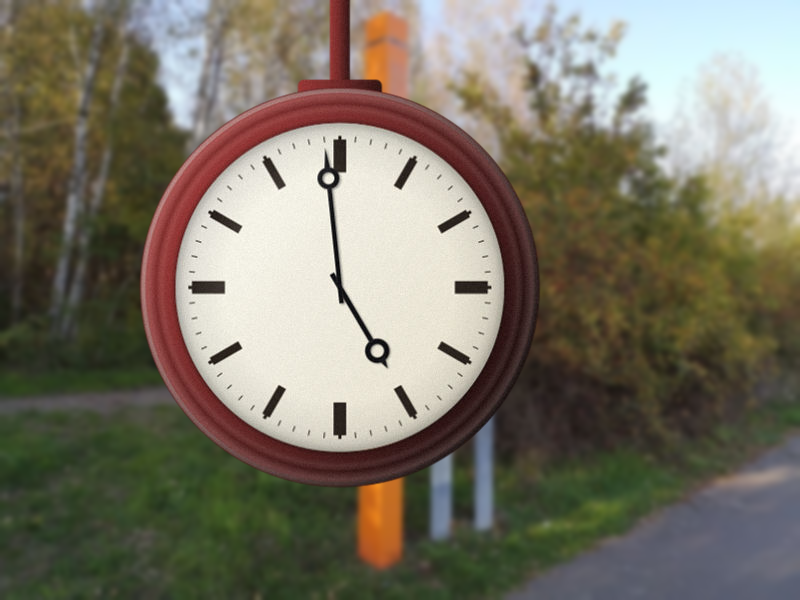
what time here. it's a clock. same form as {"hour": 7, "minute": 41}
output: {"hour": 4, "minute": 59}
